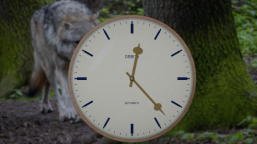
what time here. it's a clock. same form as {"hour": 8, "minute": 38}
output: {"hour": 12, "minute": 23}
